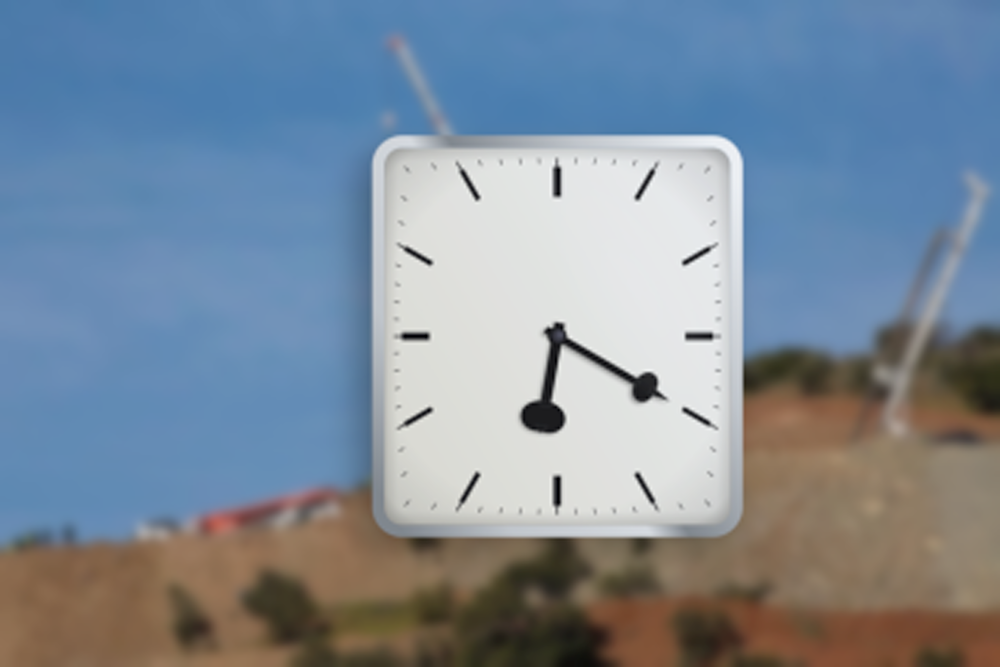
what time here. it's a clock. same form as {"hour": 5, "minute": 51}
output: {"hour": 6, "minute": 20}
